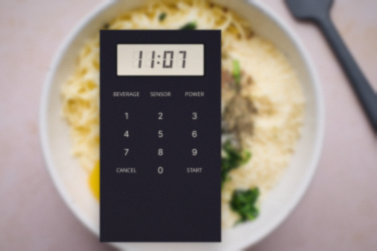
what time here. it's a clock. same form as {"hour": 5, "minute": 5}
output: {"hour": 11, "minute": 7}
